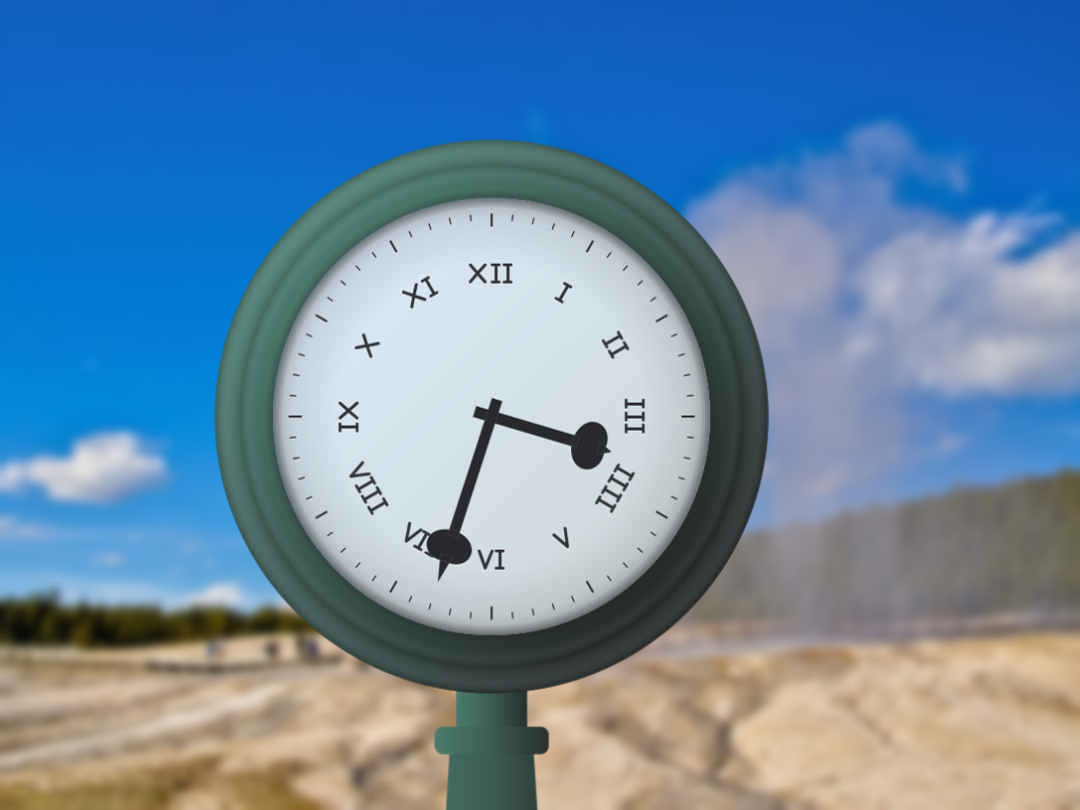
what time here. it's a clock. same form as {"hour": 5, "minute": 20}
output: {"hour": 3, "minute": 33}
